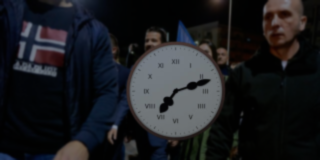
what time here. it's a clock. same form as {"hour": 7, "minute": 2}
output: {"hour": 7, "minute": 12}
